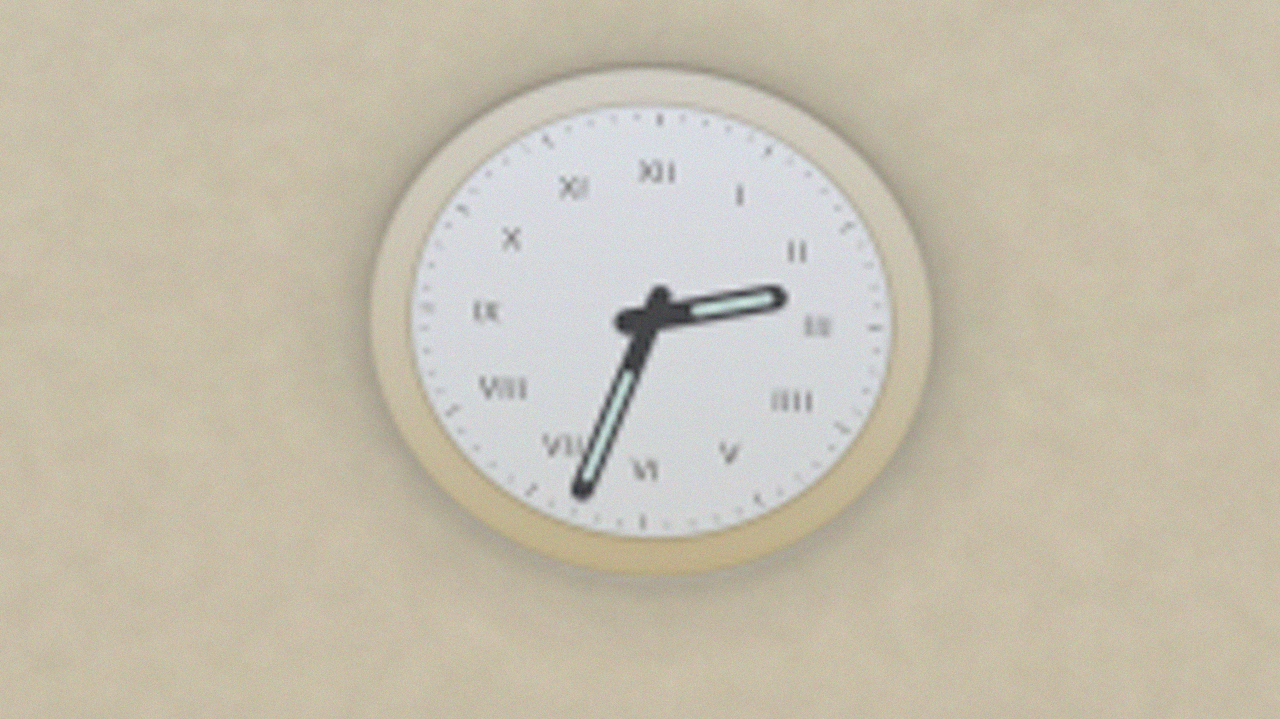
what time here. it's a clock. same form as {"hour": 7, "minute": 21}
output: {"hour": 2, "minute": 33}
